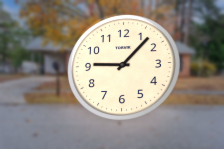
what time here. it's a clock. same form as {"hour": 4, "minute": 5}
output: {"hour": 9, "minute": 7}
